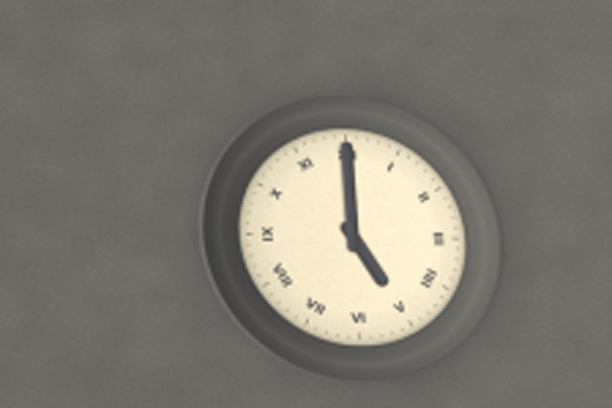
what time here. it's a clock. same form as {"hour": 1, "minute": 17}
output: {"hour": 5, "minute": 0}
